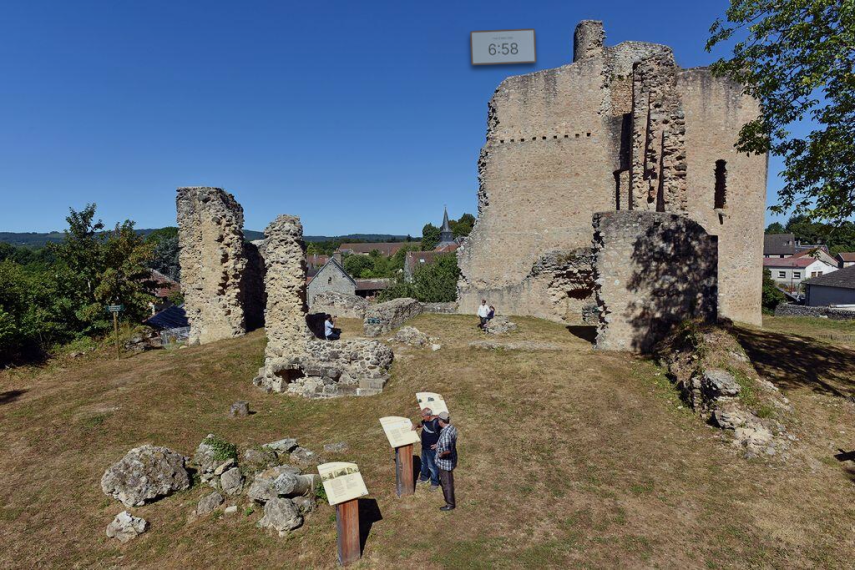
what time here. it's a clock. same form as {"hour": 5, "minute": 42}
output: {"hour": 6, "minute": 58}
